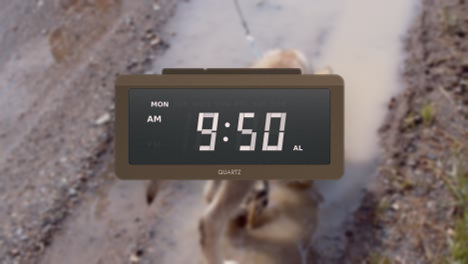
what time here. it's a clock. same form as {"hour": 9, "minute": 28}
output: {"hour": 9, "minute": 50}
